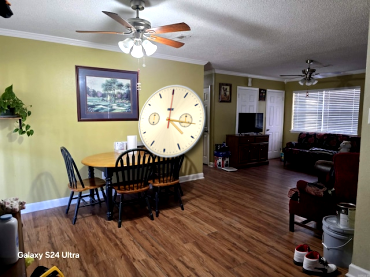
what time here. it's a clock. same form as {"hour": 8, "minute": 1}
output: {"hour": 4, "minute": 16}
